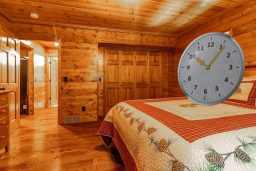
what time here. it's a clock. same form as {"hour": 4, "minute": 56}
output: {"hour": 10, "minute": 6}
